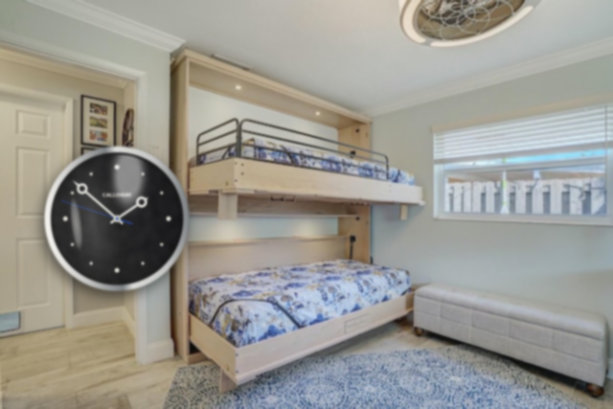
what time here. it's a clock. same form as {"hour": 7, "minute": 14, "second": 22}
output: {"hour": 1, "minute": 51, "second": 48}
